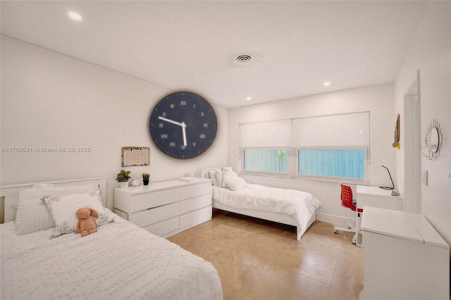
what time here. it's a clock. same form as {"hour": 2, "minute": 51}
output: {"hour": 5, "minute": 48}
